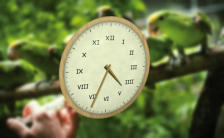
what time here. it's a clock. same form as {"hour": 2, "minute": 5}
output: {"hour": 4, "minute": 34}
